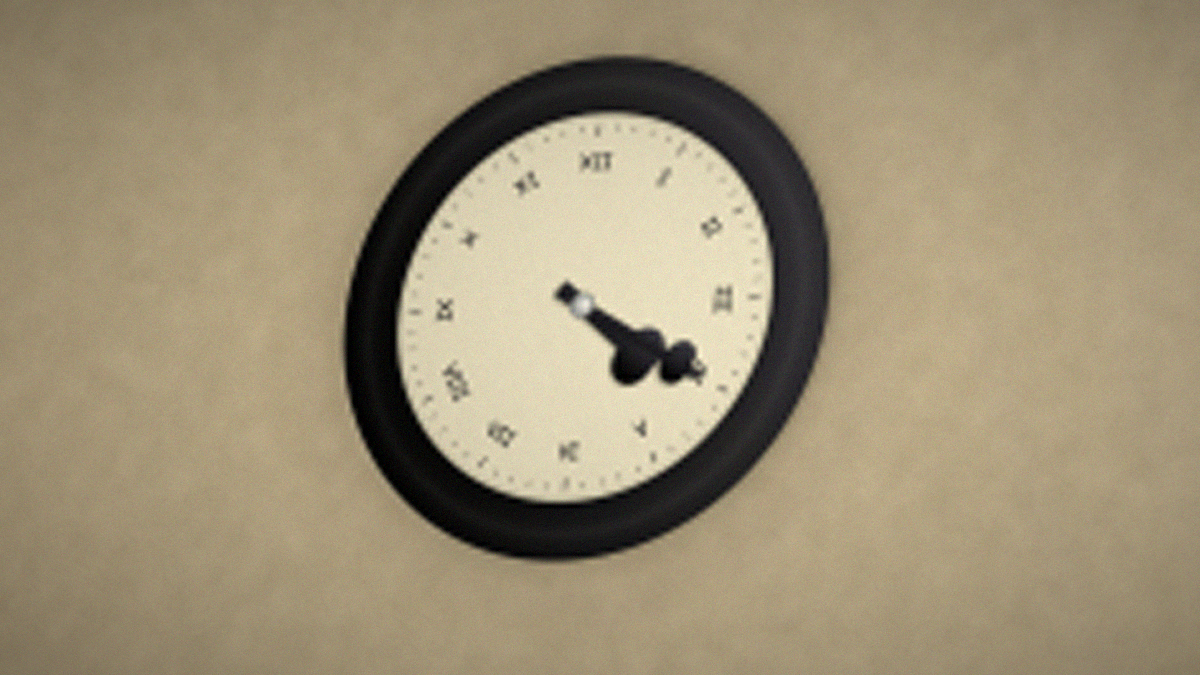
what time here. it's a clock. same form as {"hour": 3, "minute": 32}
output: {"hour": 4, "minute": 20}
